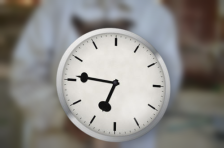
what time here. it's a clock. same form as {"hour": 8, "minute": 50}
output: {"hour": 6, "minute": 46}
